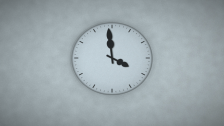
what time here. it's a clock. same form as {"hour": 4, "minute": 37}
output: {"hour": 3, "minute": 59}
